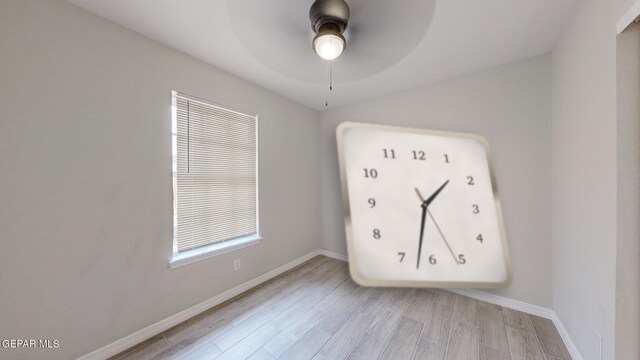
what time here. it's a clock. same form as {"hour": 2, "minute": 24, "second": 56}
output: {"hour": 1, "minute": 32, "second": 26}
